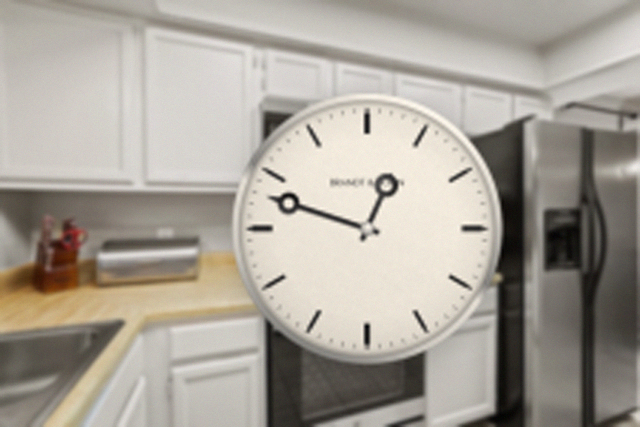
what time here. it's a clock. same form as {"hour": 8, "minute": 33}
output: {"hour": 12, "minute": 48}
